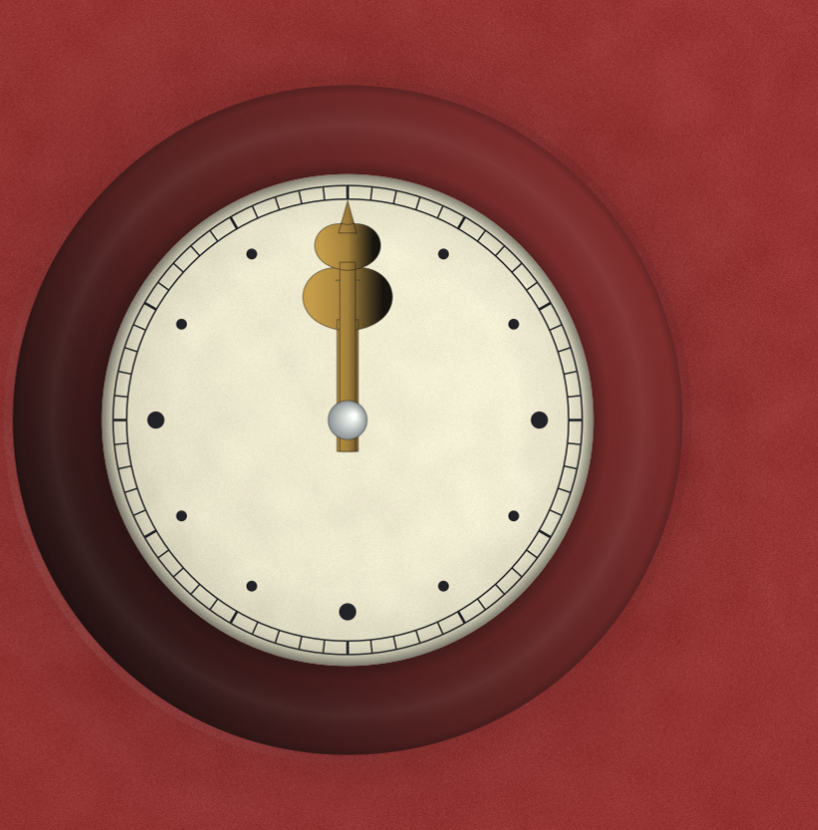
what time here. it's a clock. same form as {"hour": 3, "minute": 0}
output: {"hour": 12, "minute": 0}
